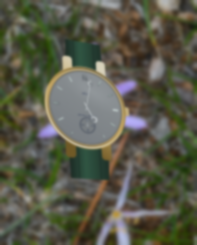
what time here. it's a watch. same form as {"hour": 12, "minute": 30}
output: {"hour": 5, "minute": 2}
